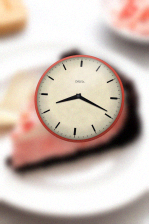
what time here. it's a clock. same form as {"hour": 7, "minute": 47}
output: {"hour": 8, "minute": 19}
